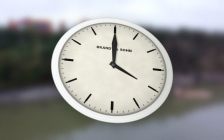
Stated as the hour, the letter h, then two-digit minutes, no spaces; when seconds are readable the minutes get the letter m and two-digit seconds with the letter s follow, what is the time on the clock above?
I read 4h00
